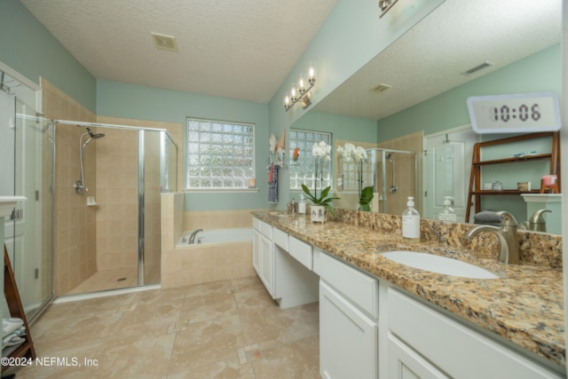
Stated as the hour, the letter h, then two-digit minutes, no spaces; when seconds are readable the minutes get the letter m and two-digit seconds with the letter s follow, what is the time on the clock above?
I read 10h06
